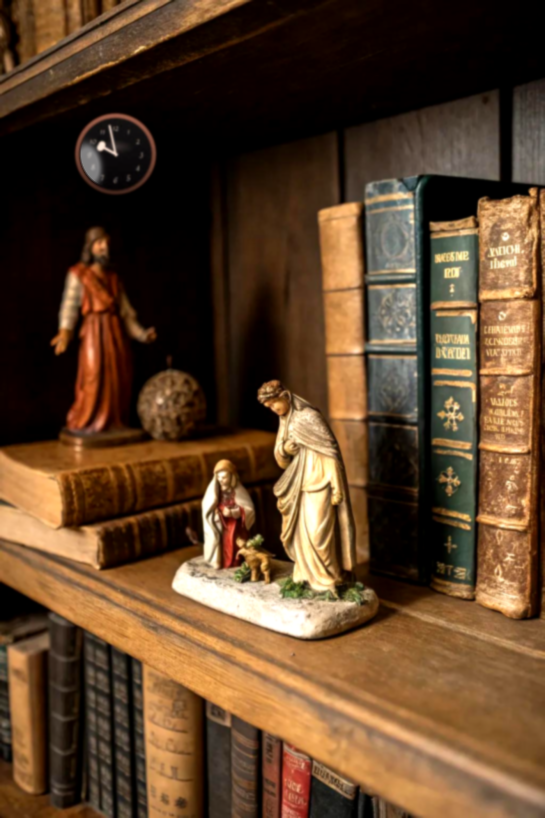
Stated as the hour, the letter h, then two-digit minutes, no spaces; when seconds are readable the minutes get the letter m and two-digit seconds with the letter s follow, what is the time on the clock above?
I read 9h58
